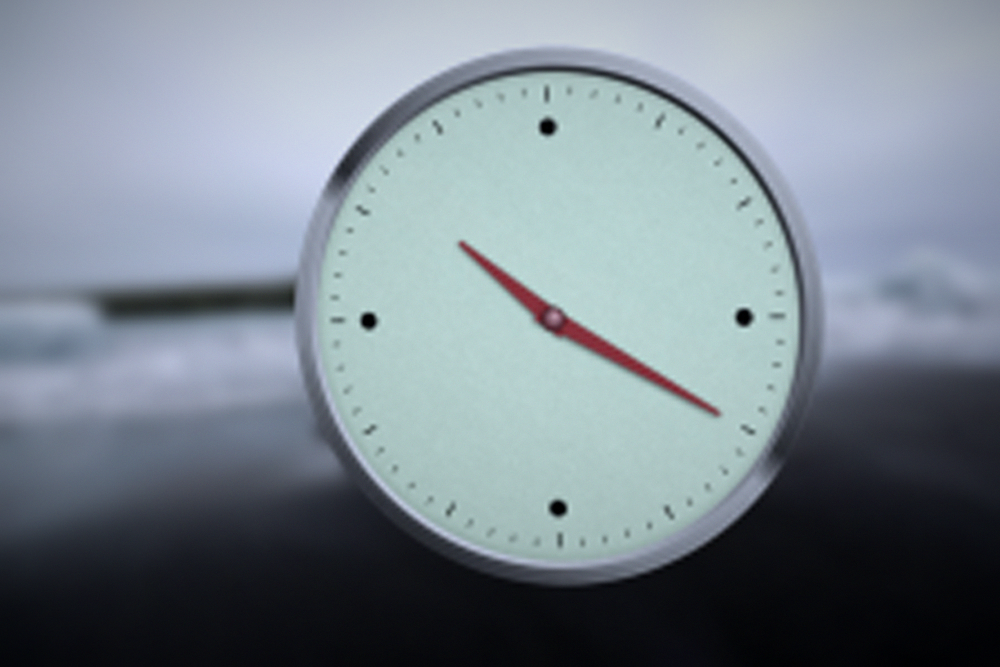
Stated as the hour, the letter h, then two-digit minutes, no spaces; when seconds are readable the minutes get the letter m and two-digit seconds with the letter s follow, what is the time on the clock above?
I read 10h20
